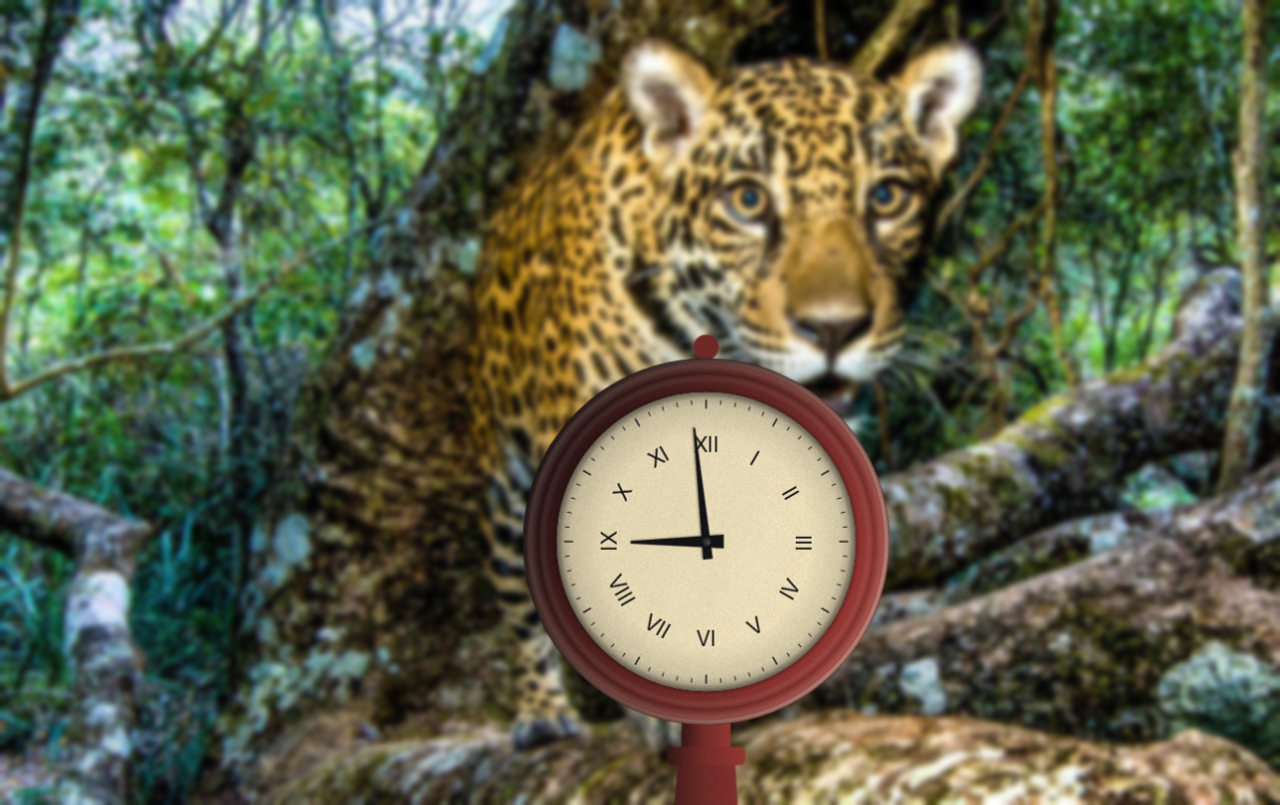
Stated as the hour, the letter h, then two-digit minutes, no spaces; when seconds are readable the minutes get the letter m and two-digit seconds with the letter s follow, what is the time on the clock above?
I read 8h59
